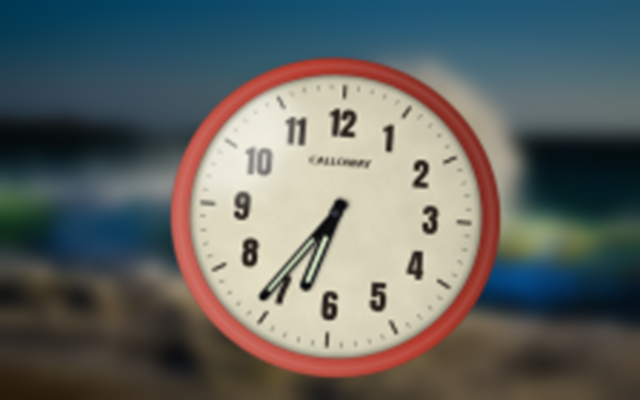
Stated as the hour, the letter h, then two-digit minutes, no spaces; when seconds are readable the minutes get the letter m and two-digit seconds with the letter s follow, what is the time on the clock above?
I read 6h36
